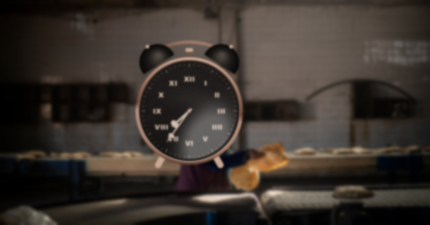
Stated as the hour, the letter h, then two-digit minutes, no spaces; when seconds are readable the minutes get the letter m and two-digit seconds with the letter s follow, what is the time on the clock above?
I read 7h36
